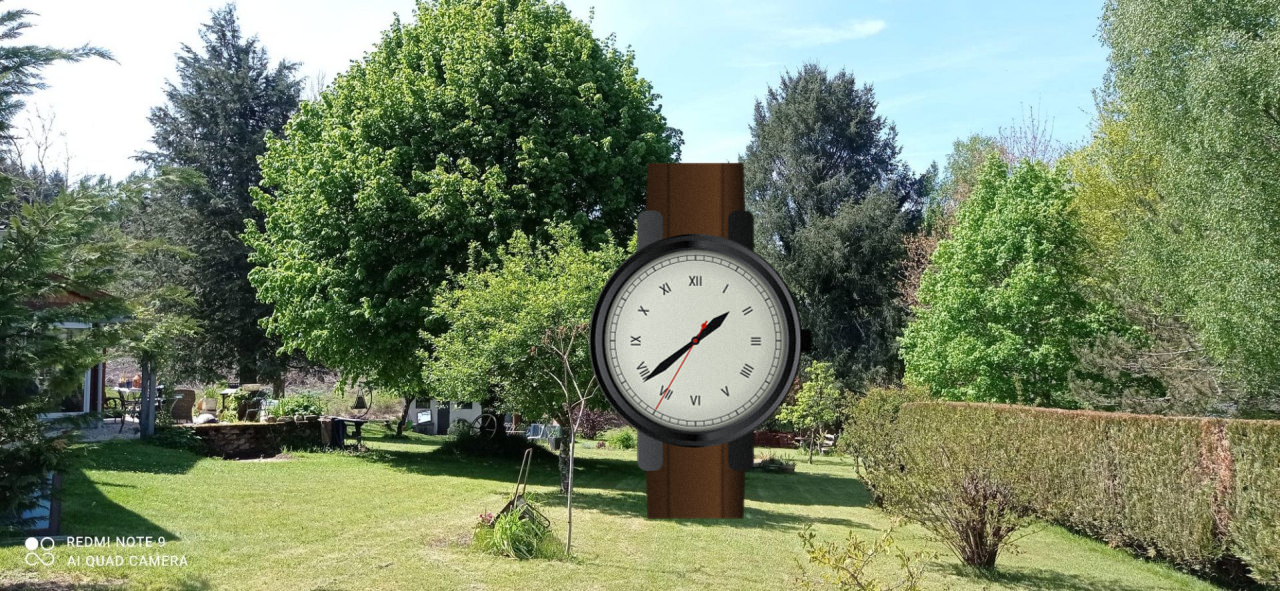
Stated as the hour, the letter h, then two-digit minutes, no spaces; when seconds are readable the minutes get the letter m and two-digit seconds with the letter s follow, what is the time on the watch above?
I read 1h38m35s
